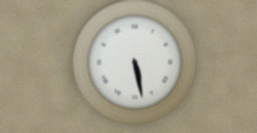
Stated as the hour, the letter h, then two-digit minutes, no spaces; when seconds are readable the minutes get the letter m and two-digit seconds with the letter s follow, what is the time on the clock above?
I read 5h28
